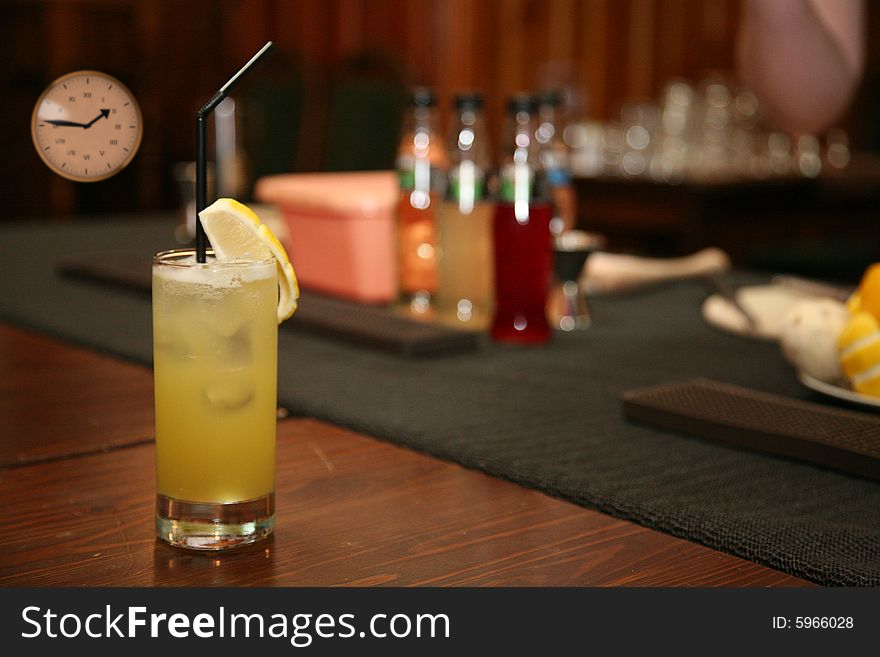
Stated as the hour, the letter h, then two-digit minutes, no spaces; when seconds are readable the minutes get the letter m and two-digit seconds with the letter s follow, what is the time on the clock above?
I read 1h46
